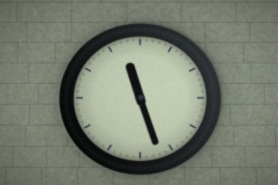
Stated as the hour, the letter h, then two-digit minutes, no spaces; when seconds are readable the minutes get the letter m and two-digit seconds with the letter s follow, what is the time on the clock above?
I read 11h27
